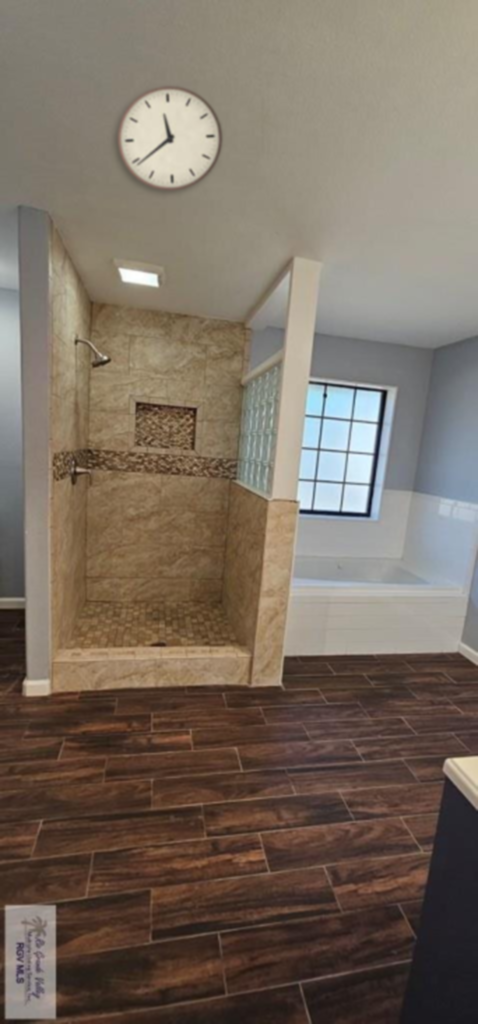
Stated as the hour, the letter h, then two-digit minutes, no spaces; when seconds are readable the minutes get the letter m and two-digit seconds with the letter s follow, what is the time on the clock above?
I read 11h39
